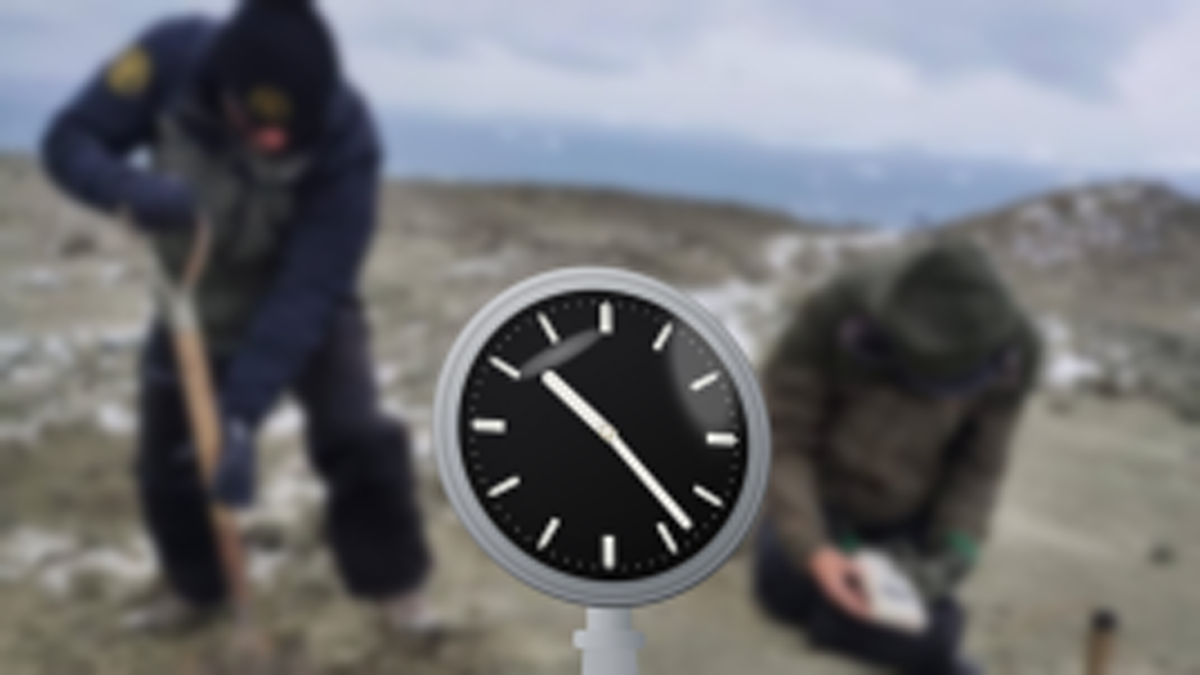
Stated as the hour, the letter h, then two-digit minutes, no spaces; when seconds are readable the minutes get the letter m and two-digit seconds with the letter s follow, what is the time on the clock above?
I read 10h23
